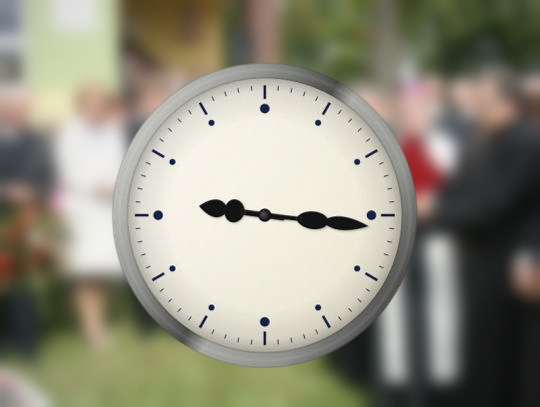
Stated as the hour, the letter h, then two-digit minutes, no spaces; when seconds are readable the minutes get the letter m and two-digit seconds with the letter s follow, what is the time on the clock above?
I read 9h16
